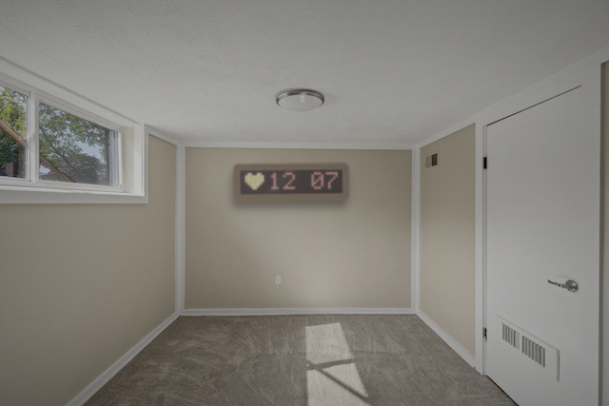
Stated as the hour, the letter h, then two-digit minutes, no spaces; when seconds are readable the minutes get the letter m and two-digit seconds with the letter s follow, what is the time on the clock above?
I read 12h07
